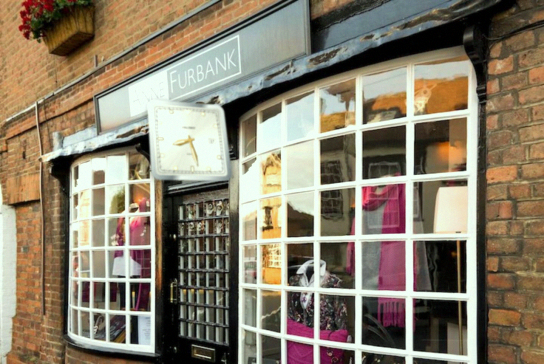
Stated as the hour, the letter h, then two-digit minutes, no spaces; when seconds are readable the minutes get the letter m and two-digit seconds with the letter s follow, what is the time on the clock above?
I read 8h28
